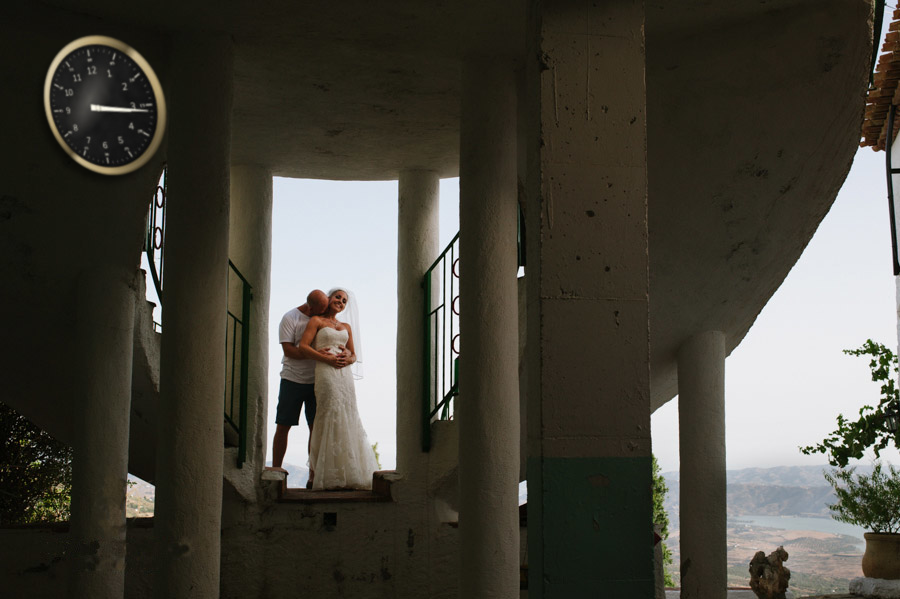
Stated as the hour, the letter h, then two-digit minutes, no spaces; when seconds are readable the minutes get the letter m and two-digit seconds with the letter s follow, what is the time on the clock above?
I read 3h16
